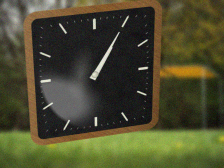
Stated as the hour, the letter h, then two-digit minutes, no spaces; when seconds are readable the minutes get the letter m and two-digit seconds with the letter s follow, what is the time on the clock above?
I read 1h05
